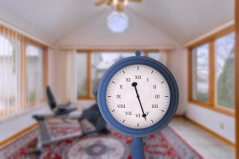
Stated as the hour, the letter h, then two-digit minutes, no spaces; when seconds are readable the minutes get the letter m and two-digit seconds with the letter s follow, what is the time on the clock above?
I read 11h27
